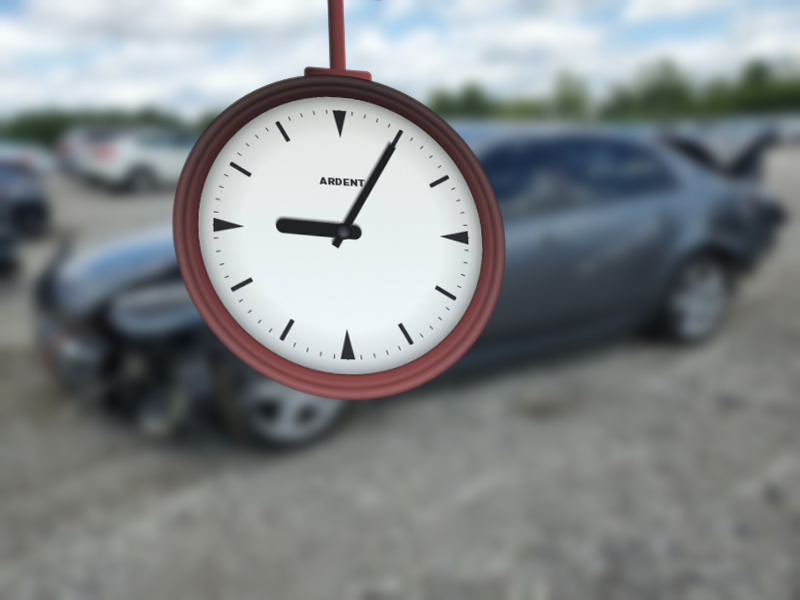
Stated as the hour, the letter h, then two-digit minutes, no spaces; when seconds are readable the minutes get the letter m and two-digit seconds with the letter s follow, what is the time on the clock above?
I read 9h05
